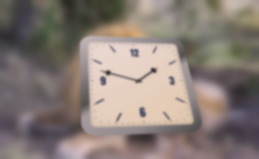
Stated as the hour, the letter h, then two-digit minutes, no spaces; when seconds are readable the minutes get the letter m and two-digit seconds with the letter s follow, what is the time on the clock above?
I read 1h48
